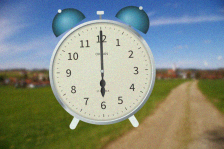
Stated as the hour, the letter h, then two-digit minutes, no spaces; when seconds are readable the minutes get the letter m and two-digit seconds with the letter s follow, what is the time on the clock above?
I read 6h00
